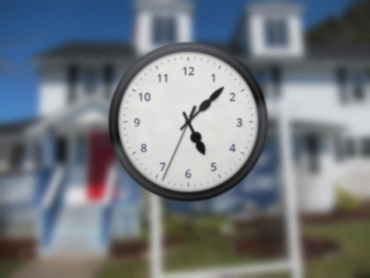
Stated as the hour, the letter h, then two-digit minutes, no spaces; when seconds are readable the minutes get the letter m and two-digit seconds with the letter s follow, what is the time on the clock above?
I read 5h07m34s
